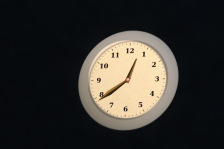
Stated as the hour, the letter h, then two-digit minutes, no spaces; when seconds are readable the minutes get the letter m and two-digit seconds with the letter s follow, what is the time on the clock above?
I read 12h39
